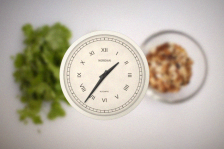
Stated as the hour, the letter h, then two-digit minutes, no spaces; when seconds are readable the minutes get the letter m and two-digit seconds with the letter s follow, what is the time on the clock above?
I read 1h36
